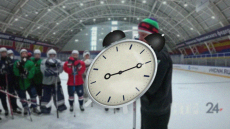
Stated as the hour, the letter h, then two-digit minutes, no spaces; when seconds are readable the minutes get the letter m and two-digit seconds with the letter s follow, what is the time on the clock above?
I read 8h10
